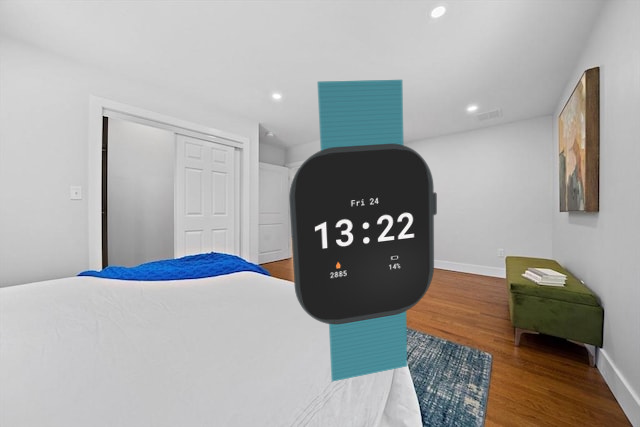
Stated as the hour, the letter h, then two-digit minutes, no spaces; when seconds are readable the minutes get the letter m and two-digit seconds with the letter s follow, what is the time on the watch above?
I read 13h22
